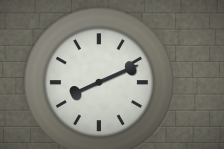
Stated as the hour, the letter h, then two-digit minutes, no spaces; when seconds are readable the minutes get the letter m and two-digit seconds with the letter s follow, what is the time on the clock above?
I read 8h11
